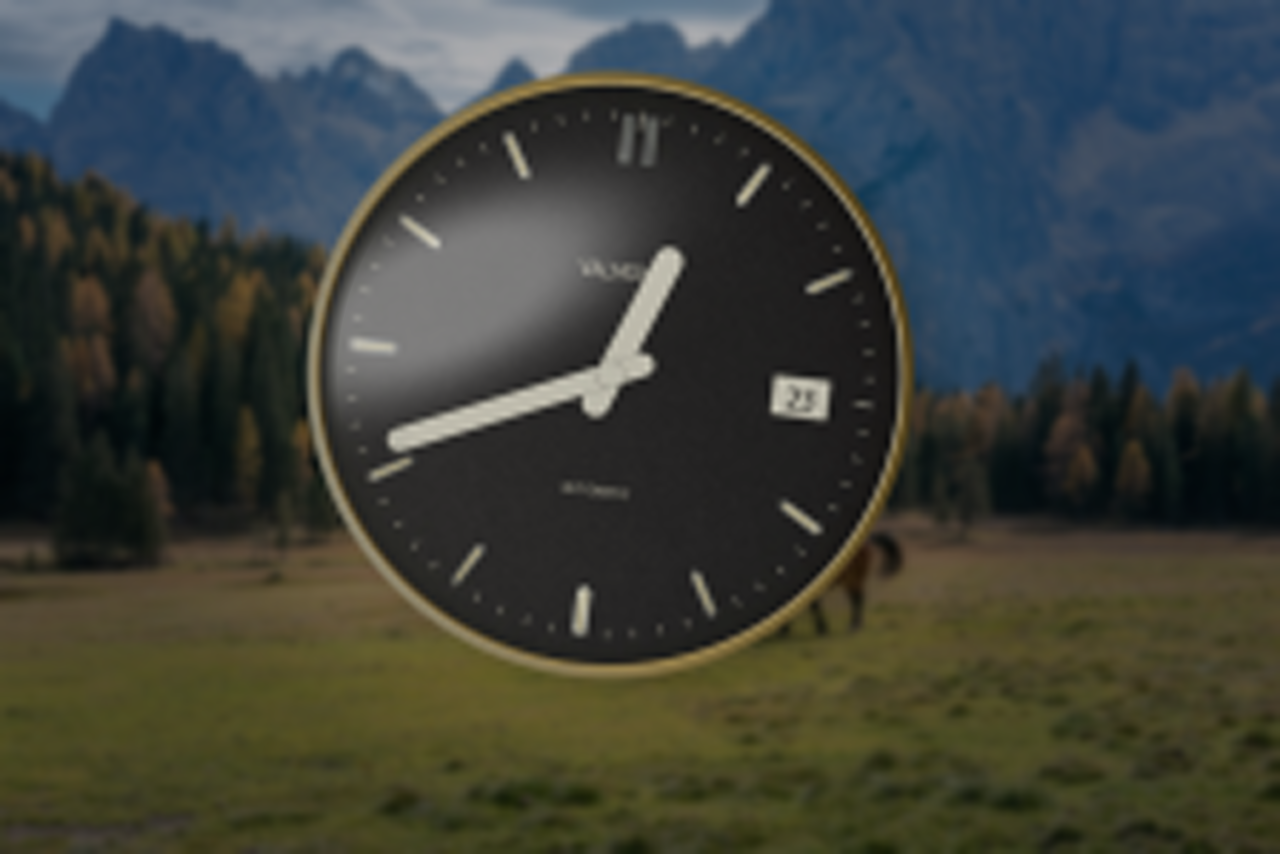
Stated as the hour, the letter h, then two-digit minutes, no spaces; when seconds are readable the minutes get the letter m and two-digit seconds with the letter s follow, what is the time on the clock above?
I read 12h41
